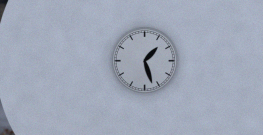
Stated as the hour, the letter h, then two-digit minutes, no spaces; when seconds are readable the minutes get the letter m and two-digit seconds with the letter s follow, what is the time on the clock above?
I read 1h27
